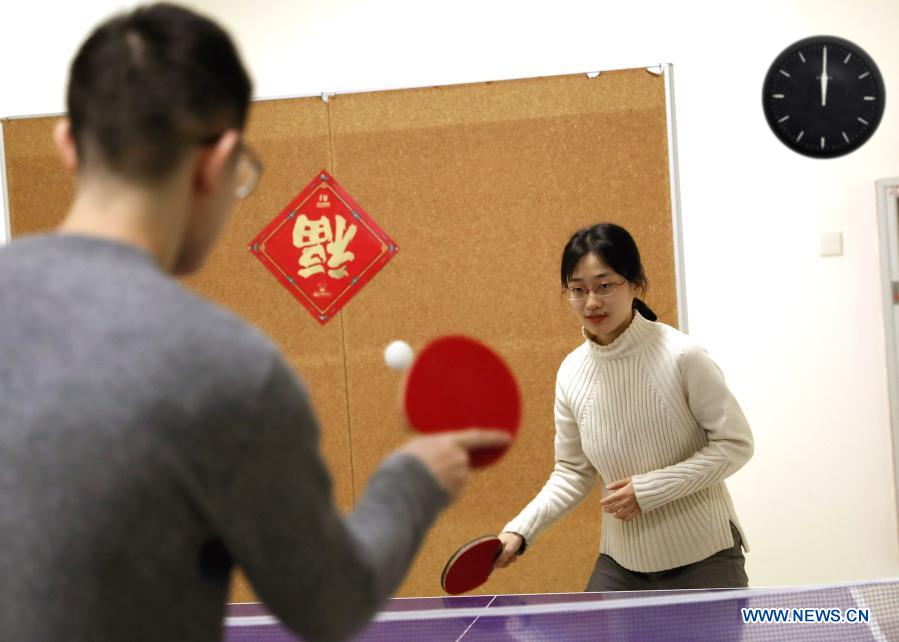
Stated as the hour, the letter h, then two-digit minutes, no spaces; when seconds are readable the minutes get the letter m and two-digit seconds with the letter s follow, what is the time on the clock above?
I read 12h00
